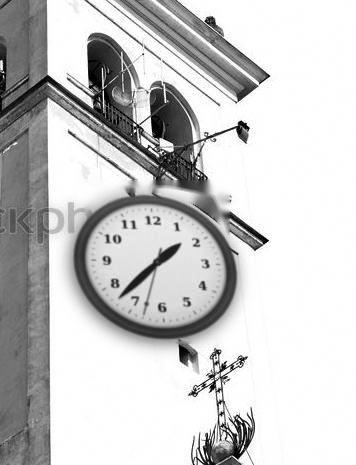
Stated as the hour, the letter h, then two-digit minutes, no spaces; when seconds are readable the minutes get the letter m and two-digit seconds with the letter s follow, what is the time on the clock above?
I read 1h37m33s
